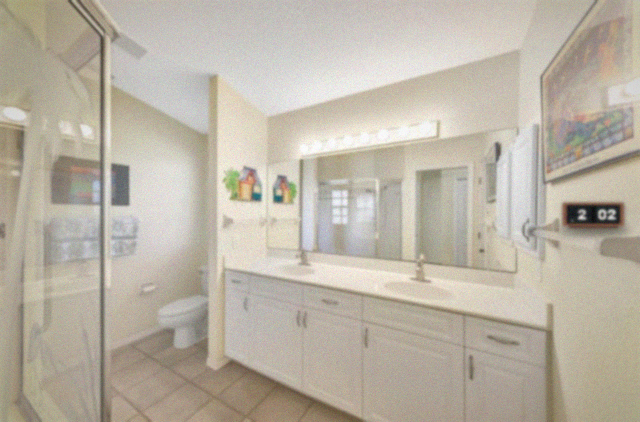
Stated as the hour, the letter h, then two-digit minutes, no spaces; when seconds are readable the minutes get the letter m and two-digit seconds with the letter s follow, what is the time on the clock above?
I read 2h02
